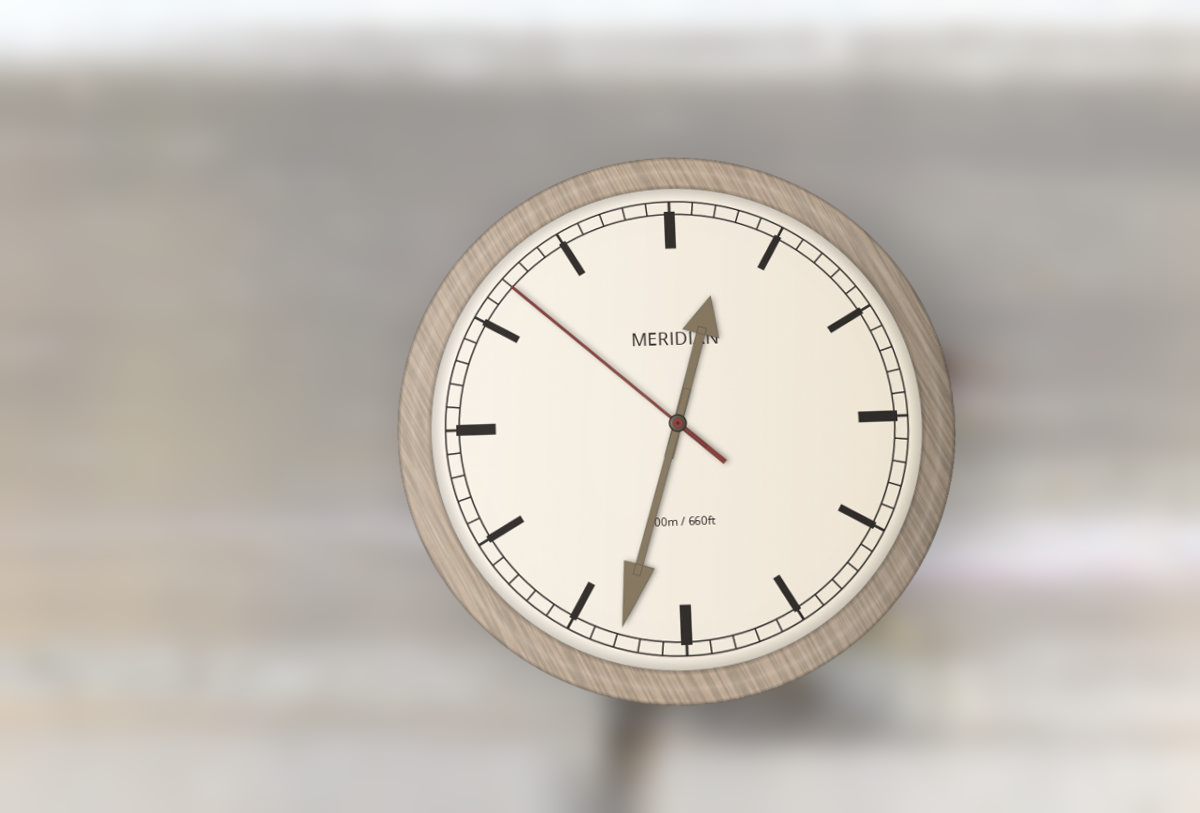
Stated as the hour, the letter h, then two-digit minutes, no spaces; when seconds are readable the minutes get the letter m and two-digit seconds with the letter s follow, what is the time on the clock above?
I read 12h32m52s
